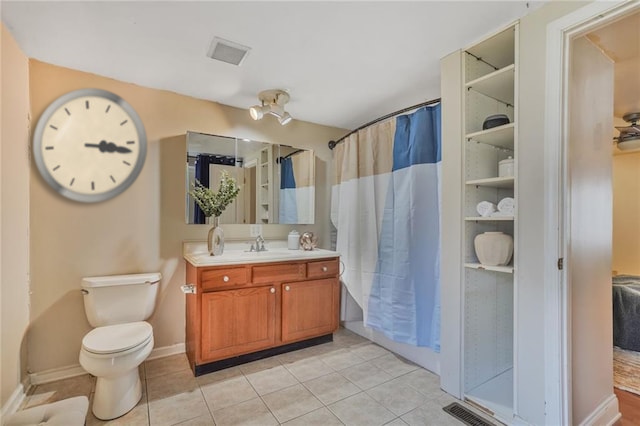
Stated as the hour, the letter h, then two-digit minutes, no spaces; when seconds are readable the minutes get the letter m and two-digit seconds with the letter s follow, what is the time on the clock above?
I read 3h17
